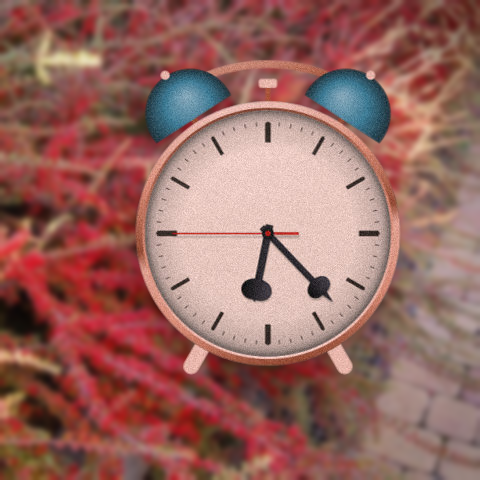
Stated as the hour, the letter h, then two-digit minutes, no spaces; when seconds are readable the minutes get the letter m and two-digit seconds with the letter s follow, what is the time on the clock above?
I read 6h22m45s
